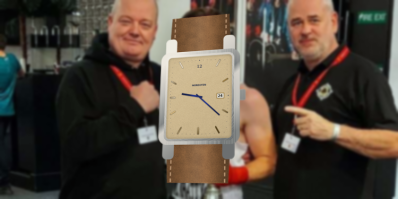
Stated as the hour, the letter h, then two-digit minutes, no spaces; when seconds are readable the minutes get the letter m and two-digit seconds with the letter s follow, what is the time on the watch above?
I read 9h22
